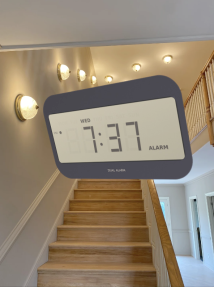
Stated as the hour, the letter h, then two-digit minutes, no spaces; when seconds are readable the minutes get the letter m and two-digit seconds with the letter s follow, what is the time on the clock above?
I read 7h37
